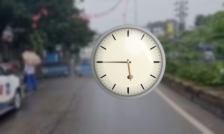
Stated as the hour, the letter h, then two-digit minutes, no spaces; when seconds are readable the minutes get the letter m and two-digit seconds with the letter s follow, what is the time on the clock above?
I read 5h45
